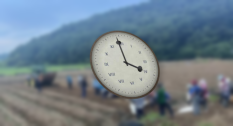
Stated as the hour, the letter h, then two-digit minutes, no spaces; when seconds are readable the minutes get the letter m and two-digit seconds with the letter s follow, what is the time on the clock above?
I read 3h59
